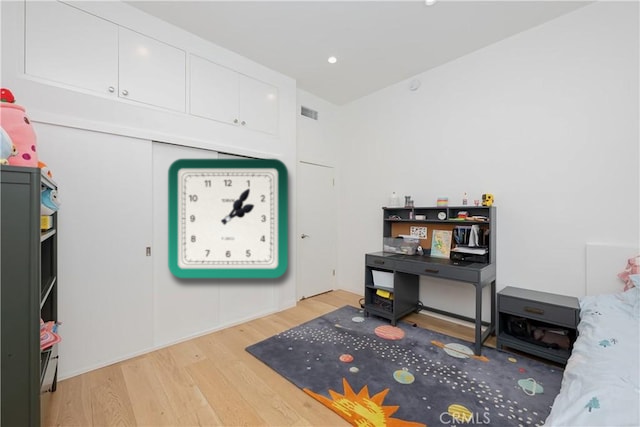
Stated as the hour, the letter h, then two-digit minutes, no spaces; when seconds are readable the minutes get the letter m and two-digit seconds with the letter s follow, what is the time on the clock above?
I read 2h06
